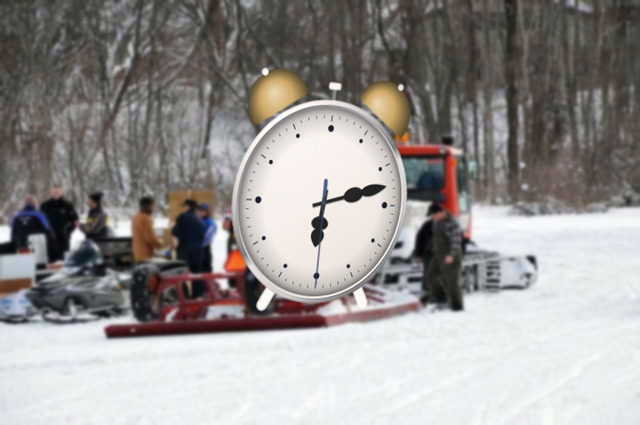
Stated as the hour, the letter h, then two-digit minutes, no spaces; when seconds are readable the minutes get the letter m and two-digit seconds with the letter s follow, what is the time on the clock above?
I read 6h12m30s
